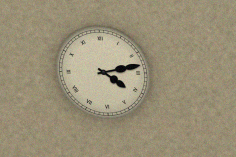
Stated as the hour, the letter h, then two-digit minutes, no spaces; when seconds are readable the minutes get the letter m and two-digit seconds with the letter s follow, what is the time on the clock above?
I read 4h13
